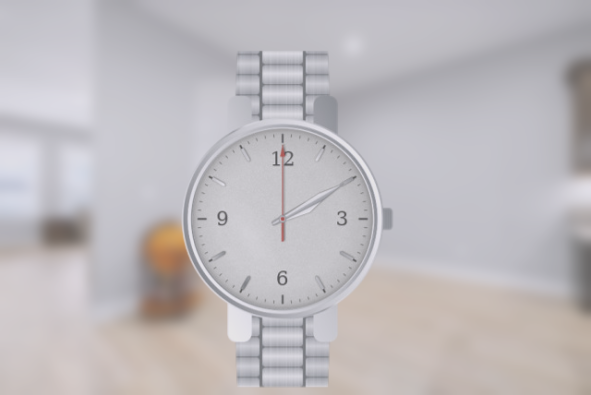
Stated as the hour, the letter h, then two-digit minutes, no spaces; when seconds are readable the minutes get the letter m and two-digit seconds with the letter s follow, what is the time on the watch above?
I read 2h10m00s
